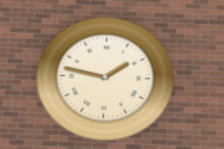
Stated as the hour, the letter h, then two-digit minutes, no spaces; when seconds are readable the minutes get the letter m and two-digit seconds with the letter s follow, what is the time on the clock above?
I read 1h47
